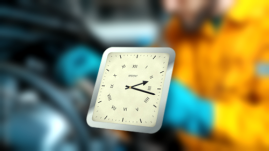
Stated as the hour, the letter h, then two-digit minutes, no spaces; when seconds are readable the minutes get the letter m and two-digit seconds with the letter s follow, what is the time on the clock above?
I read 2h17
